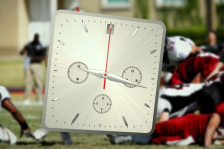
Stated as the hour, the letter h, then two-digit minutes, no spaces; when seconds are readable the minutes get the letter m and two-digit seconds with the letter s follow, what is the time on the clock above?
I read 9h17
